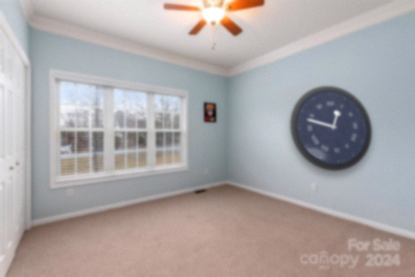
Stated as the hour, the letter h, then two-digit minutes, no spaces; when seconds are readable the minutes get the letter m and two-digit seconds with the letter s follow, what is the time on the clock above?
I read 12h48
